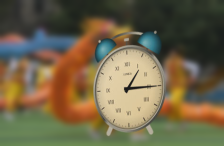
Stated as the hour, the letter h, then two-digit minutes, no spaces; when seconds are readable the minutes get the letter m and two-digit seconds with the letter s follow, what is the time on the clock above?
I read 1h15
